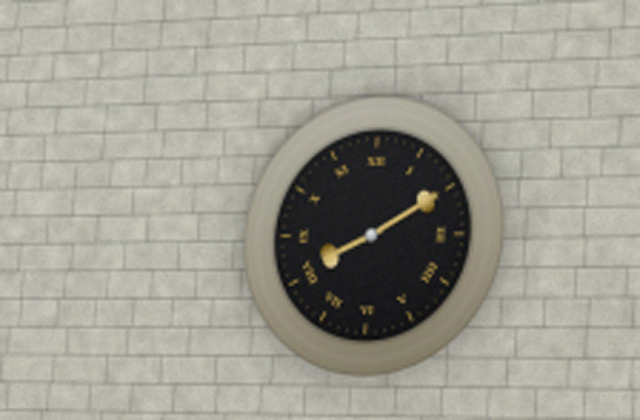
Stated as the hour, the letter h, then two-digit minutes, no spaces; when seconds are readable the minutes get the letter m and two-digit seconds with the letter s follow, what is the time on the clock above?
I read 8h10
